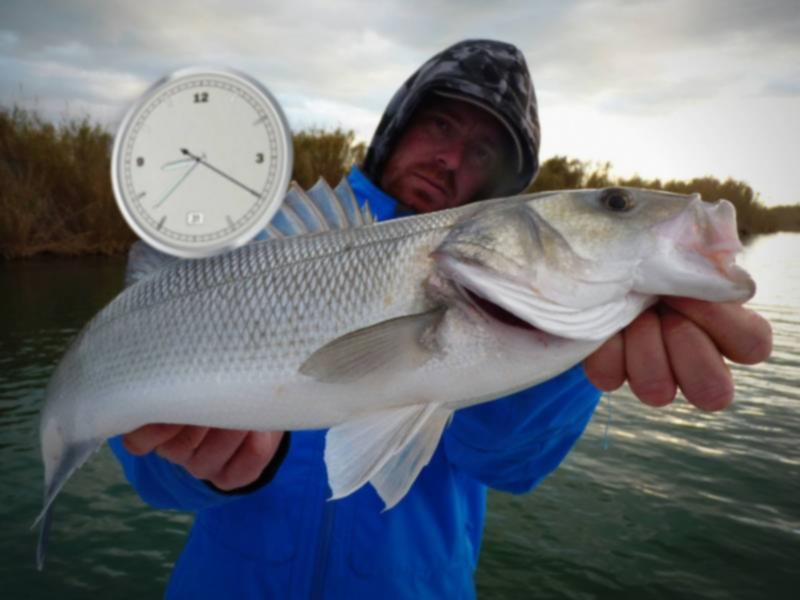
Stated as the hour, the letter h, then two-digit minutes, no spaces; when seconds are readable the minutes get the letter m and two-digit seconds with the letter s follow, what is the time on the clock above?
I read 8h37m20s
